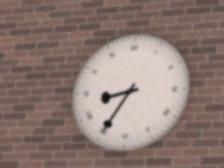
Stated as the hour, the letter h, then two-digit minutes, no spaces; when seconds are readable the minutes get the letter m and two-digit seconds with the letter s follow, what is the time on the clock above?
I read 8h35
